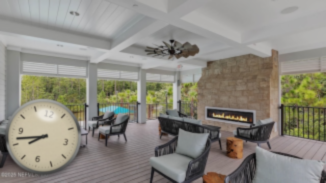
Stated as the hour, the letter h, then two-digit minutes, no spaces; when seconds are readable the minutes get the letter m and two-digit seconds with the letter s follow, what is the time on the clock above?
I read 7h42
